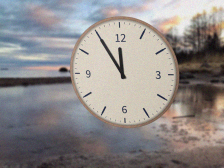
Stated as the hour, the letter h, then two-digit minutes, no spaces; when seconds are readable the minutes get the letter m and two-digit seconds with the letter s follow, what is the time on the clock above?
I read 11h55
